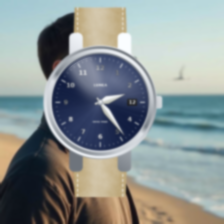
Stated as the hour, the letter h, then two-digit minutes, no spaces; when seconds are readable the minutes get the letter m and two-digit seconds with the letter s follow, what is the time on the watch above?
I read 2h24
